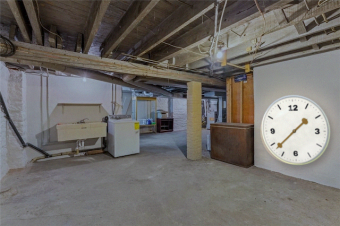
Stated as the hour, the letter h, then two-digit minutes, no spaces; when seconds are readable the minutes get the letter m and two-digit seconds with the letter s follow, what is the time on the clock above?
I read 1h38
